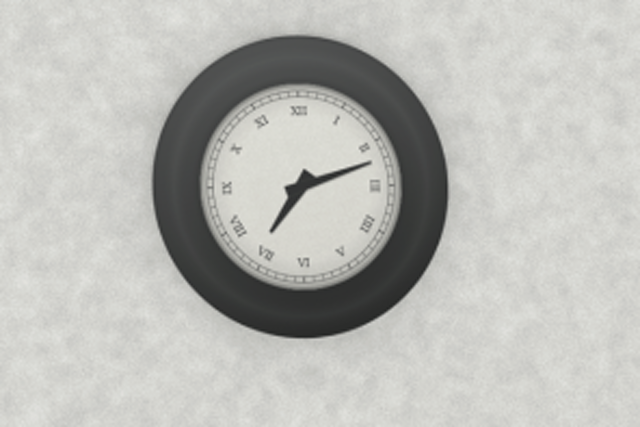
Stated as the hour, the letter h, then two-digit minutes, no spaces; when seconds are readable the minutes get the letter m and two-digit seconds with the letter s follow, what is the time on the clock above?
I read 7h12
